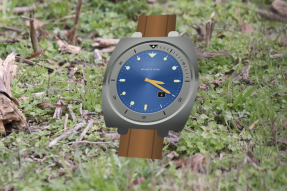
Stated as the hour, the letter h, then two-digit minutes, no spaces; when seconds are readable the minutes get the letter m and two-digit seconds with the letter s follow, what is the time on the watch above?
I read 3h20
